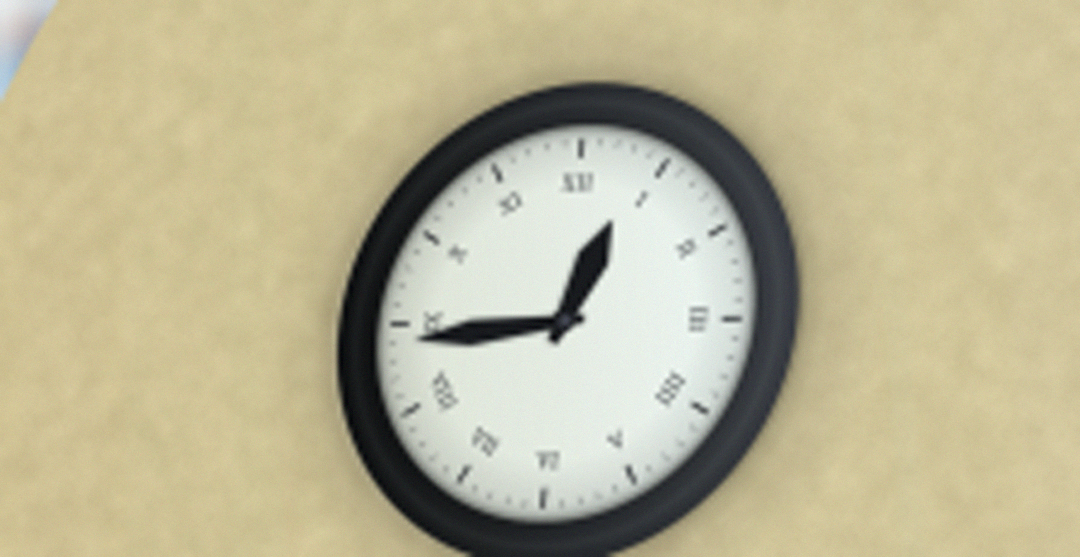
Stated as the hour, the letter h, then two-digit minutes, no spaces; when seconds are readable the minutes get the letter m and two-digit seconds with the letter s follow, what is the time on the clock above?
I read 12h44
